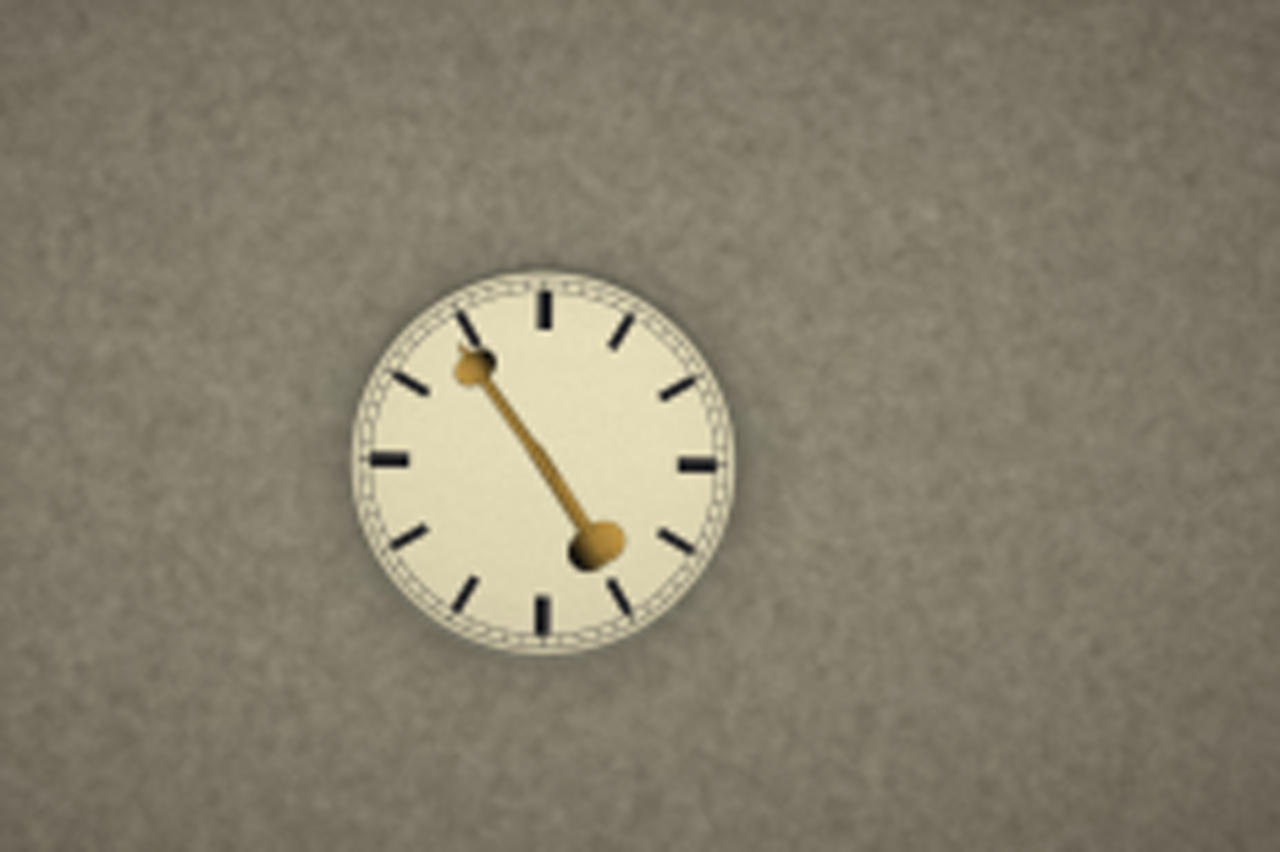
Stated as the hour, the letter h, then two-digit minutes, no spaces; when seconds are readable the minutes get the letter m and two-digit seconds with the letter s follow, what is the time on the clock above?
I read 4h54
